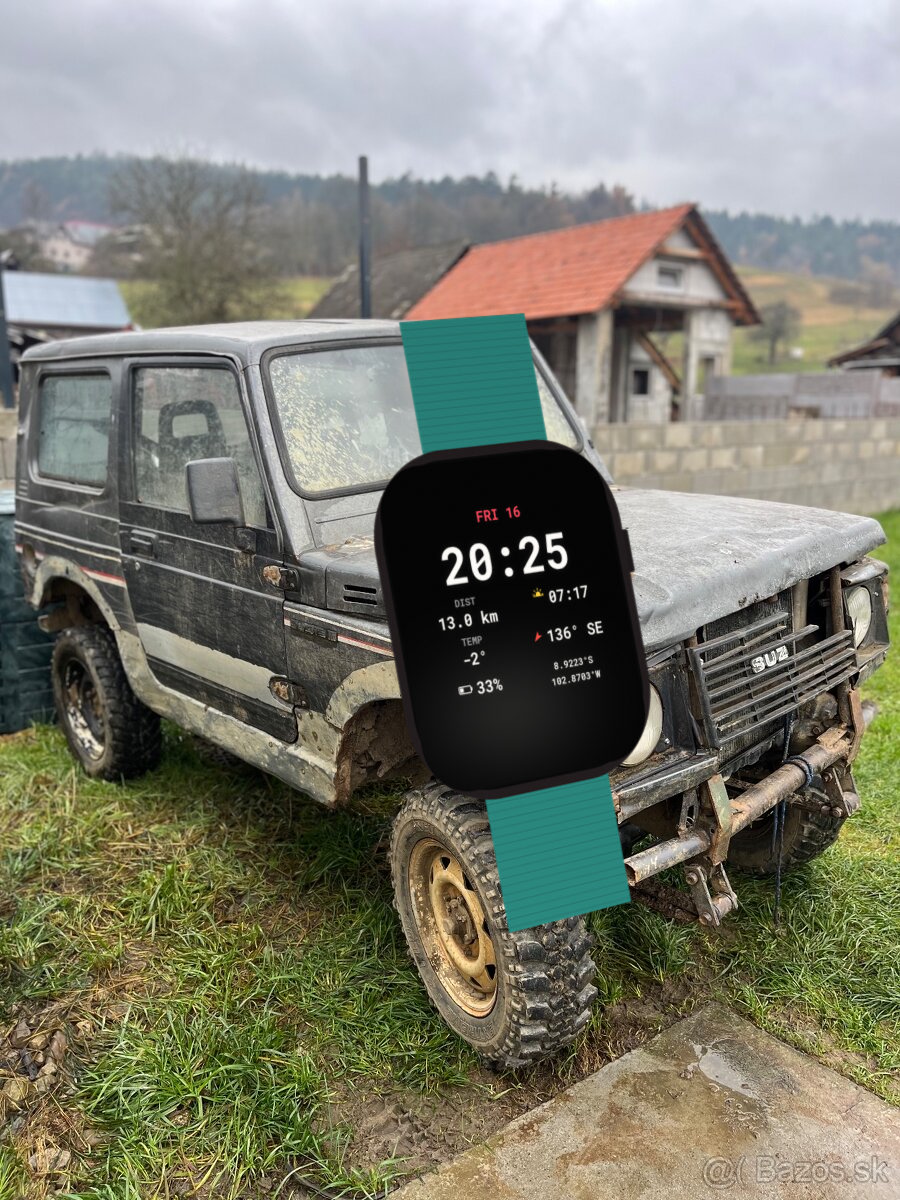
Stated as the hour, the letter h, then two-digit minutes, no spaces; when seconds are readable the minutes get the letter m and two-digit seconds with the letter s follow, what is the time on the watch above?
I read 20h25
